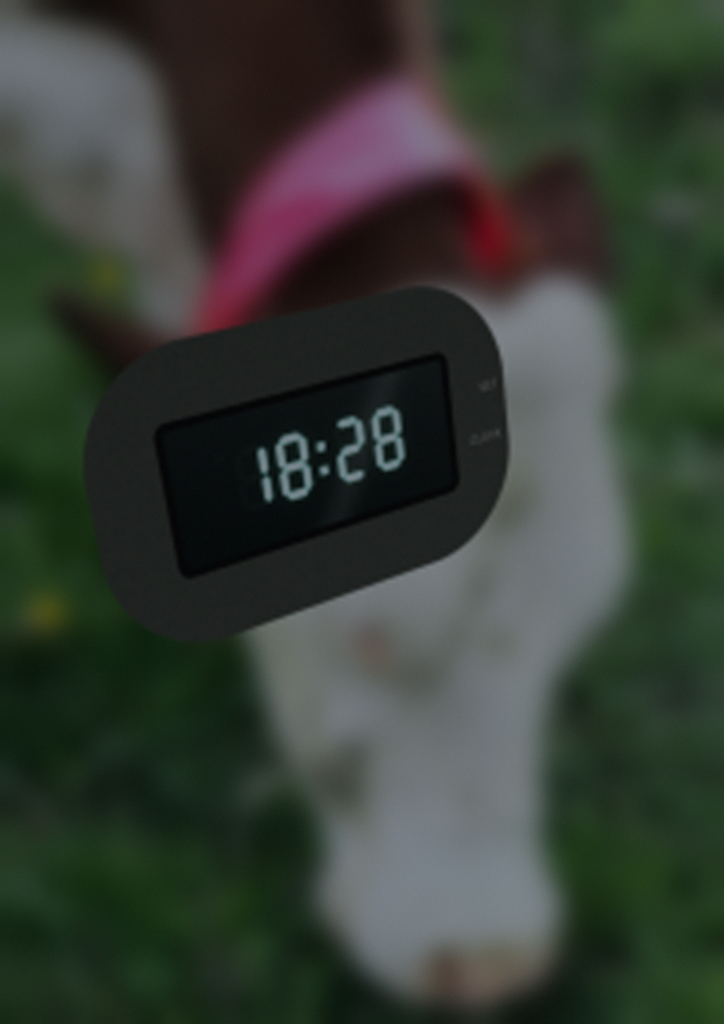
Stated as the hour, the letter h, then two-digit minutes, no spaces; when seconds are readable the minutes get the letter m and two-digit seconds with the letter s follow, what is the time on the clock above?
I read 18h28
